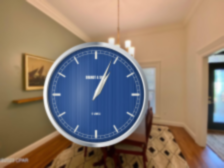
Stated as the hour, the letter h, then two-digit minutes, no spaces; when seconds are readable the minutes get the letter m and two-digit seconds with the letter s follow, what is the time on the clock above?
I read 1h04
